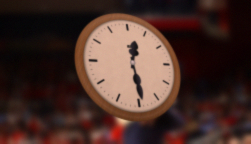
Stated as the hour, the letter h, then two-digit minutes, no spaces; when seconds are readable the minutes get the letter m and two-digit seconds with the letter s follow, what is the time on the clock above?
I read 12h29
